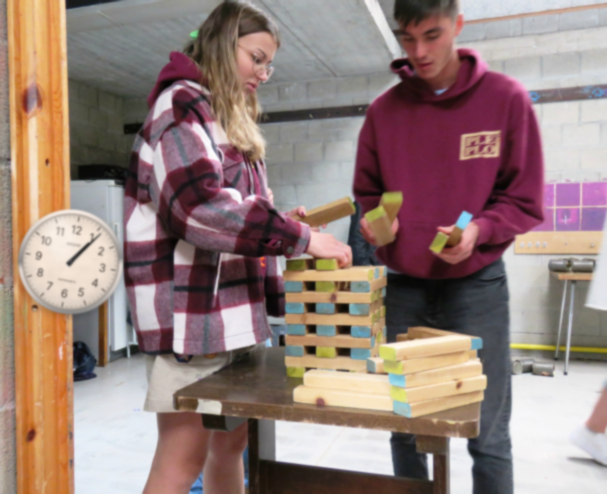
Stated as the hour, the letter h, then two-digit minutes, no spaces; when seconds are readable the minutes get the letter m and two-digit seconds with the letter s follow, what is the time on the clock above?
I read 1h06
